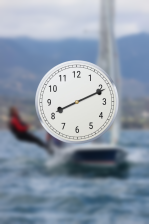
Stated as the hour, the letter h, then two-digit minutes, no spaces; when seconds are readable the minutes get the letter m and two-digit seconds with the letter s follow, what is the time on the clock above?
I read 8h11
